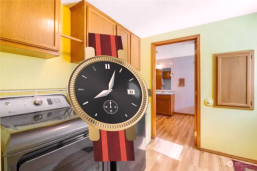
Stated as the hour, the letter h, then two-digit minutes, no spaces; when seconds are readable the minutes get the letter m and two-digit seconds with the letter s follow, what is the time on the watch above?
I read 8h03
